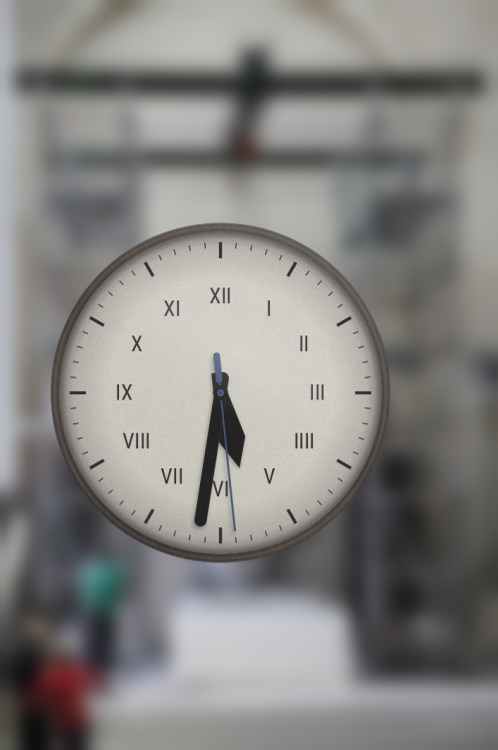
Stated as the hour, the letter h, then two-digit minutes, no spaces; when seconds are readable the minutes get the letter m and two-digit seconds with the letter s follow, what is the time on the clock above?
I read 5h31m29s
